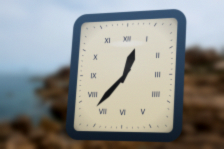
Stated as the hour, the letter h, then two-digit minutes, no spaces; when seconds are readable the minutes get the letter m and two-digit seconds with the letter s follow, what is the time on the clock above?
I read 12h37
